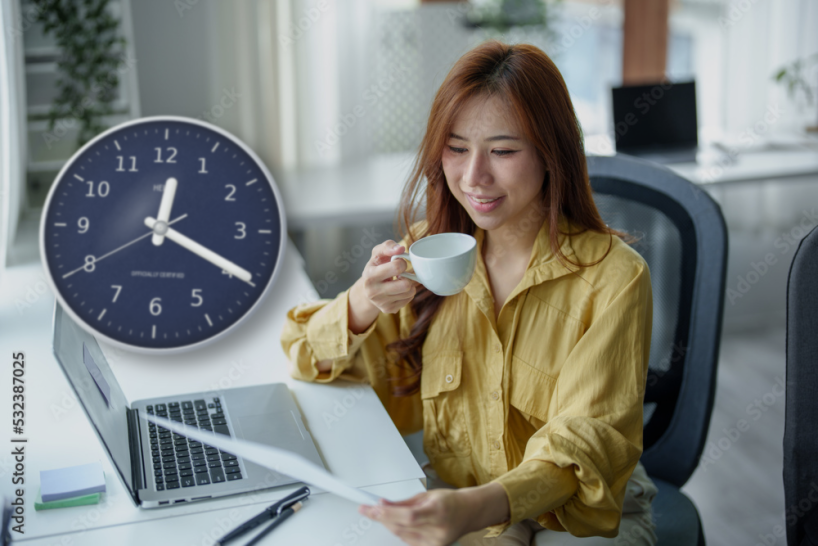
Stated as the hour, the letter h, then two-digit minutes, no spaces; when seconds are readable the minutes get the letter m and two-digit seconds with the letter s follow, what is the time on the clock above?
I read 12h19m40s
